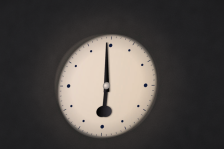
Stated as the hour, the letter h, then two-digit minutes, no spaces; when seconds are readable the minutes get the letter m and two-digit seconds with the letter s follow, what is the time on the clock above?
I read 5h59
